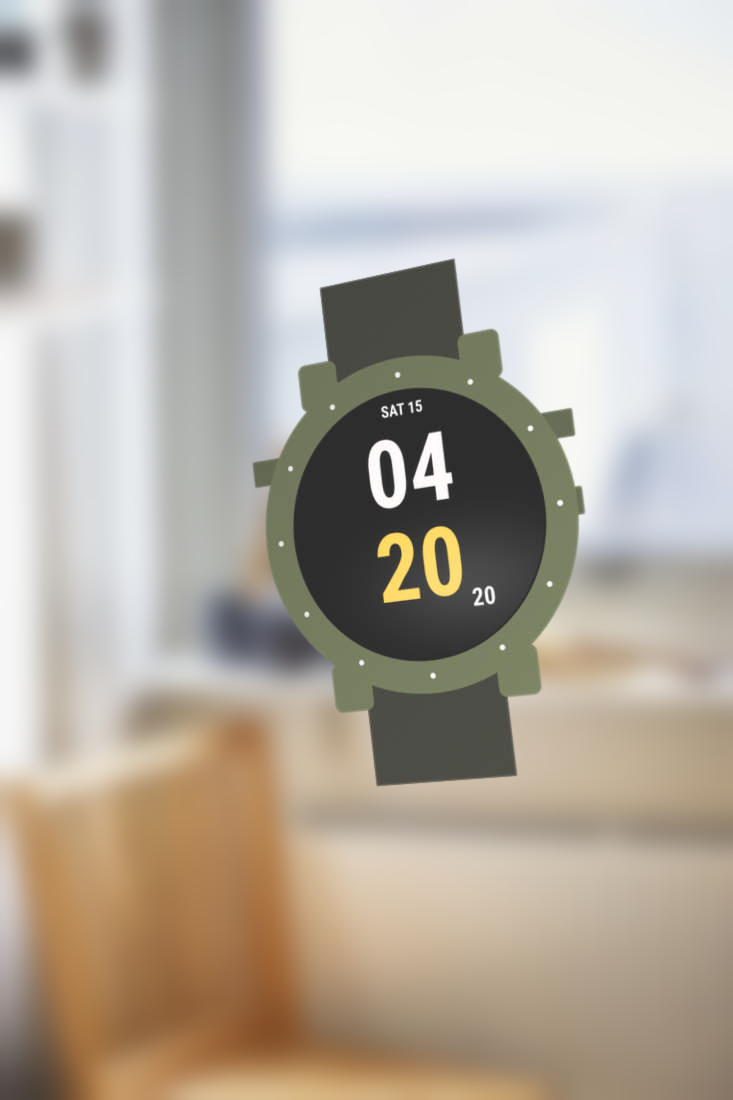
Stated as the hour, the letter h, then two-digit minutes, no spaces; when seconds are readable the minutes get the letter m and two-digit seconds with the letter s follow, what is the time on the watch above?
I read 4h20m20s
